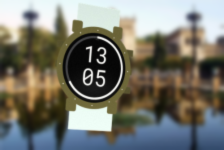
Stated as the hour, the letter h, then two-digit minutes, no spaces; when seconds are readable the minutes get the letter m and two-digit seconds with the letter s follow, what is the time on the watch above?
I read 13h05
